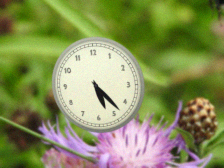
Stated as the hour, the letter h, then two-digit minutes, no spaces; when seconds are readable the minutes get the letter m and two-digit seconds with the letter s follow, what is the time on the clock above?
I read 5h23
